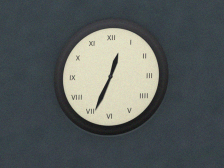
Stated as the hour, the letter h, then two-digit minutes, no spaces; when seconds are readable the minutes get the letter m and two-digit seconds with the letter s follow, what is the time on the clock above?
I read 12h34
